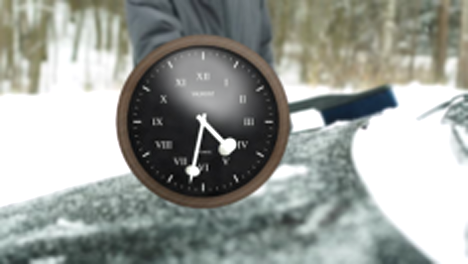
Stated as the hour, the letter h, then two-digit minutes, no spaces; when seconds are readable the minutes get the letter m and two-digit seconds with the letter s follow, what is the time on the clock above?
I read 4h32
